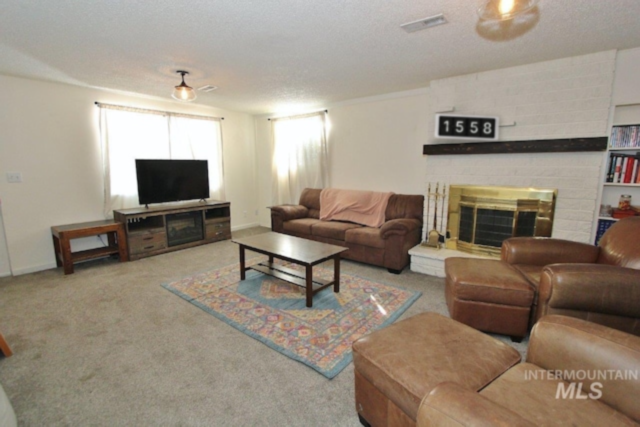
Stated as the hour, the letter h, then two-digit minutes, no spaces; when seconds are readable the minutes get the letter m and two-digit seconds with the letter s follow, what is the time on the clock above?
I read 15h58
